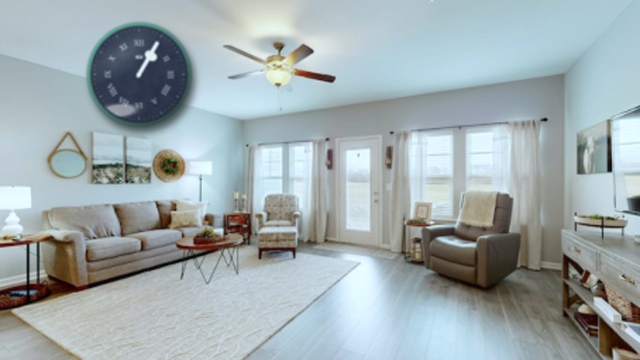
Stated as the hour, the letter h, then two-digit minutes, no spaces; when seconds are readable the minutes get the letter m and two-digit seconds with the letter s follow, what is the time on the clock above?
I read 1h05
